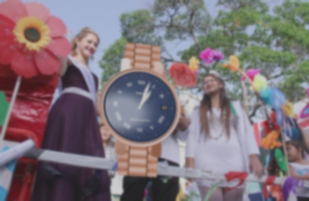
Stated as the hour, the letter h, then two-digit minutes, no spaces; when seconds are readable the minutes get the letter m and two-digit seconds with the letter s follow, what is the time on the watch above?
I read 1h03
